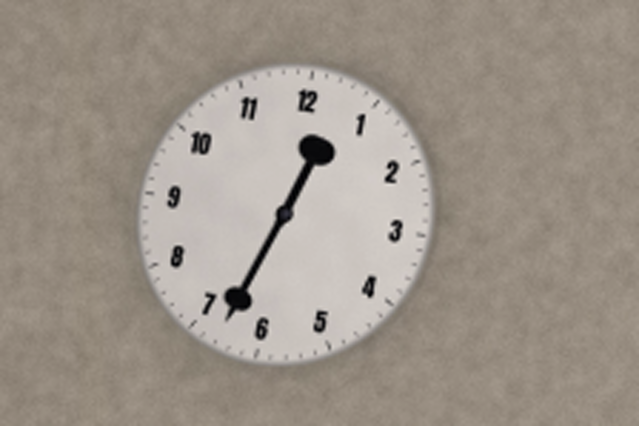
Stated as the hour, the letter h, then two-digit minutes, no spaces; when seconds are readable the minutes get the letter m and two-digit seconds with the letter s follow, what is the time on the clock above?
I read 12h33
